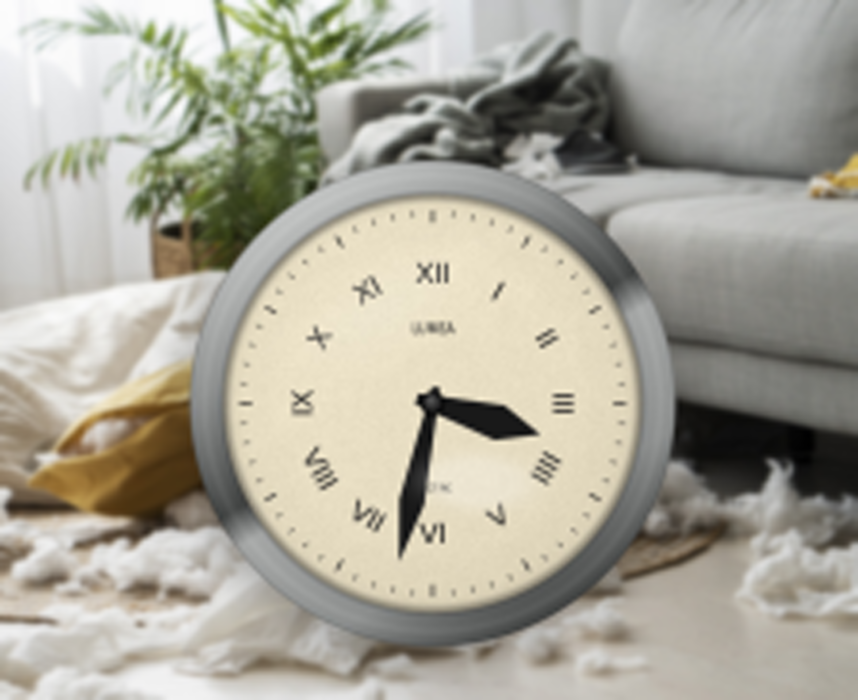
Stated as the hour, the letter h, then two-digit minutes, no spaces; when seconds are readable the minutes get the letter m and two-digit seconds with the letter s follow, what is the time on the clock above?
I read 3h32
